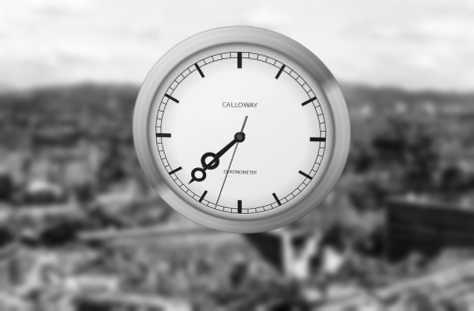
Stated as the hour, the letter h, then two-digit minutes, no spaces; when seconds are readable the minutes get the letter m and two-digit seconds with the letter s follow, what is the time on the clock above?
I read 7h37m33s
